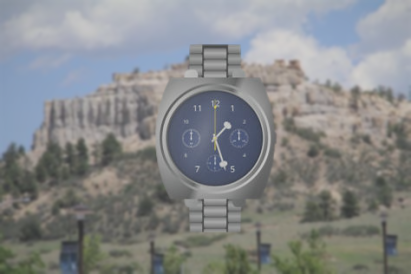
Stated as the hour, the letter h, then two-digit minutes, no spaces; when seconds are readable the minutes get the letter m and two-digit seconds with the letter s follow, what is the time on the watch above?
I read 1h27
